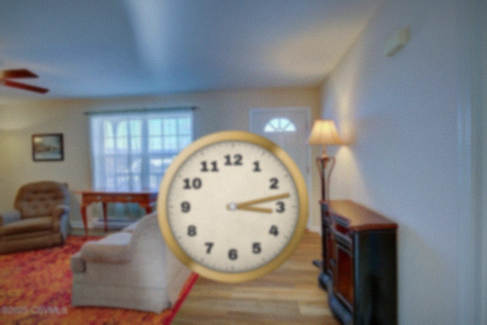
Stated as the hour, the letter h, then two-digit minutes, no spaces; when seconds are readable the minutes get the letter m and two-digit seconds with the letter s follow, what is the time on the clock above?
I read 3h13
